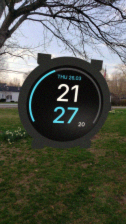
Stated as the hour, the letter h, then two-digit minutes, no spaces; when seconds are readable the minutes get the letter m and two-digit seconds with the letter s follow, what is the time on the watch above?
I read 21h27
